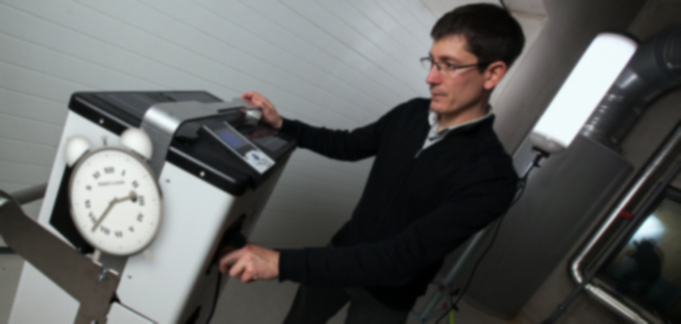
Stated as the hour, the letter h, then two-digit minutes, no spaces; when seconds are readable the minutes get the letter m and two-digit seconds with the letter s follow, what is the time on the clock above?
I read 2h38
